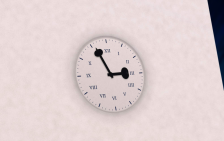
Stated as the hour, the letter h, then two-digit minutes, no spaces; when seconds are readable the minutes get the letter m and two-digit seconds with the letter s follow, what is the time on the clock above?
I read 2h56
